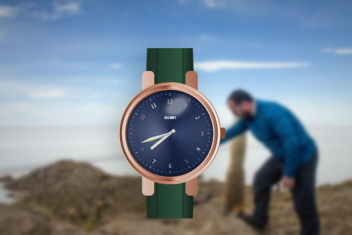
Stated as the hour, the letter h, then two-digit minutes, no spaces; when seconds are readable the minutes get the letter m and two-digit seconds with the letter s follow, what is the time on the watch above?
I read 7h42
